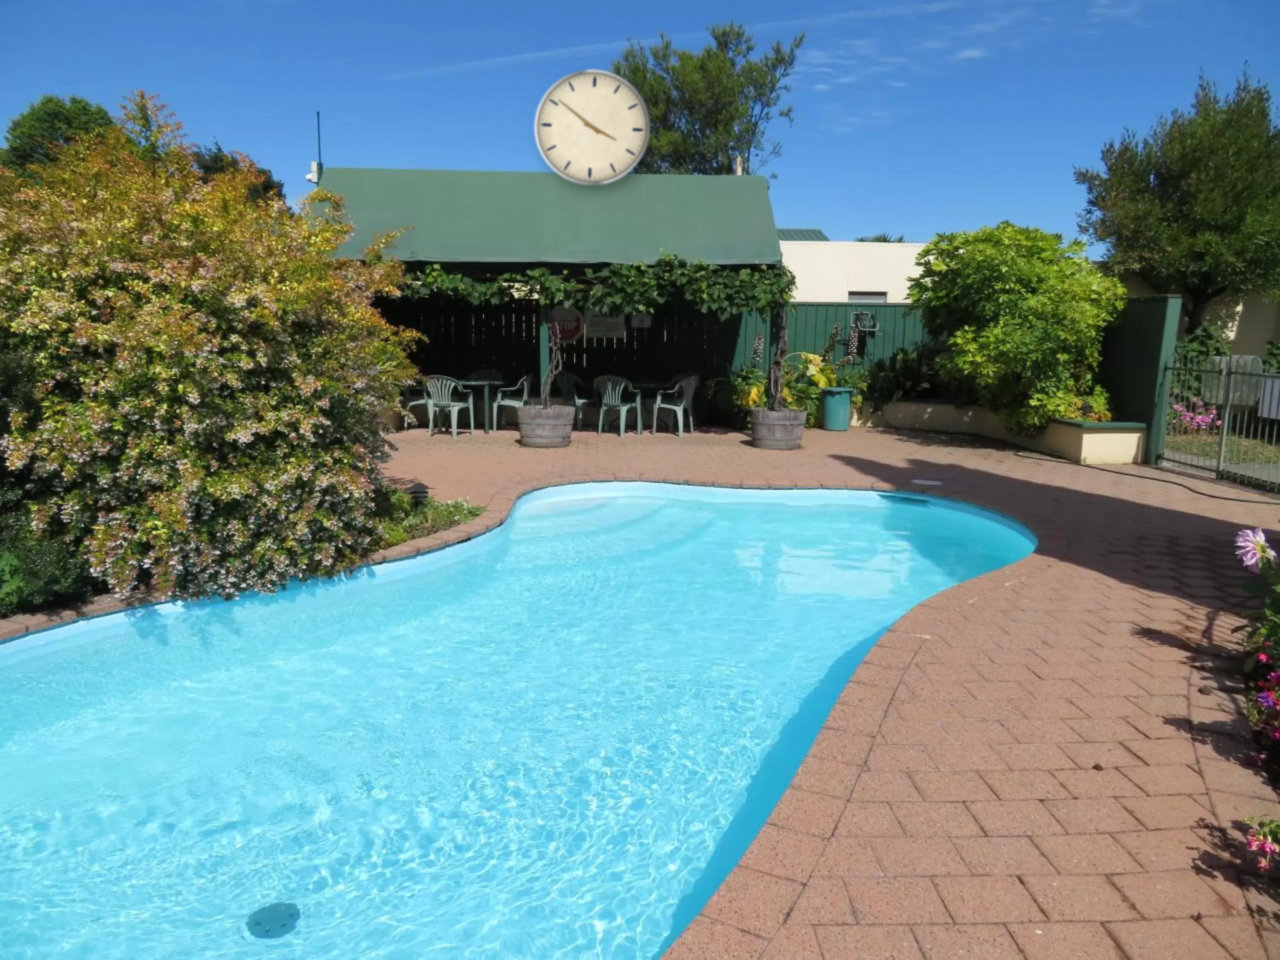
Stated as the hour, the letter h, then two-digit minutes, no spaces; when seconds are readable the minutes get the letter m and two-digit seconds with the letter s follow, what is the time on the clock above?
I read 3h51
